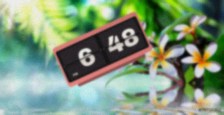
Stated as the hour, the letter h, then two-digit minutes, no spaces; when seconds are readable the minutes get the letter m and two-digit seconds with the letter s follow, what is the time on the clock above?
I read 6h48
